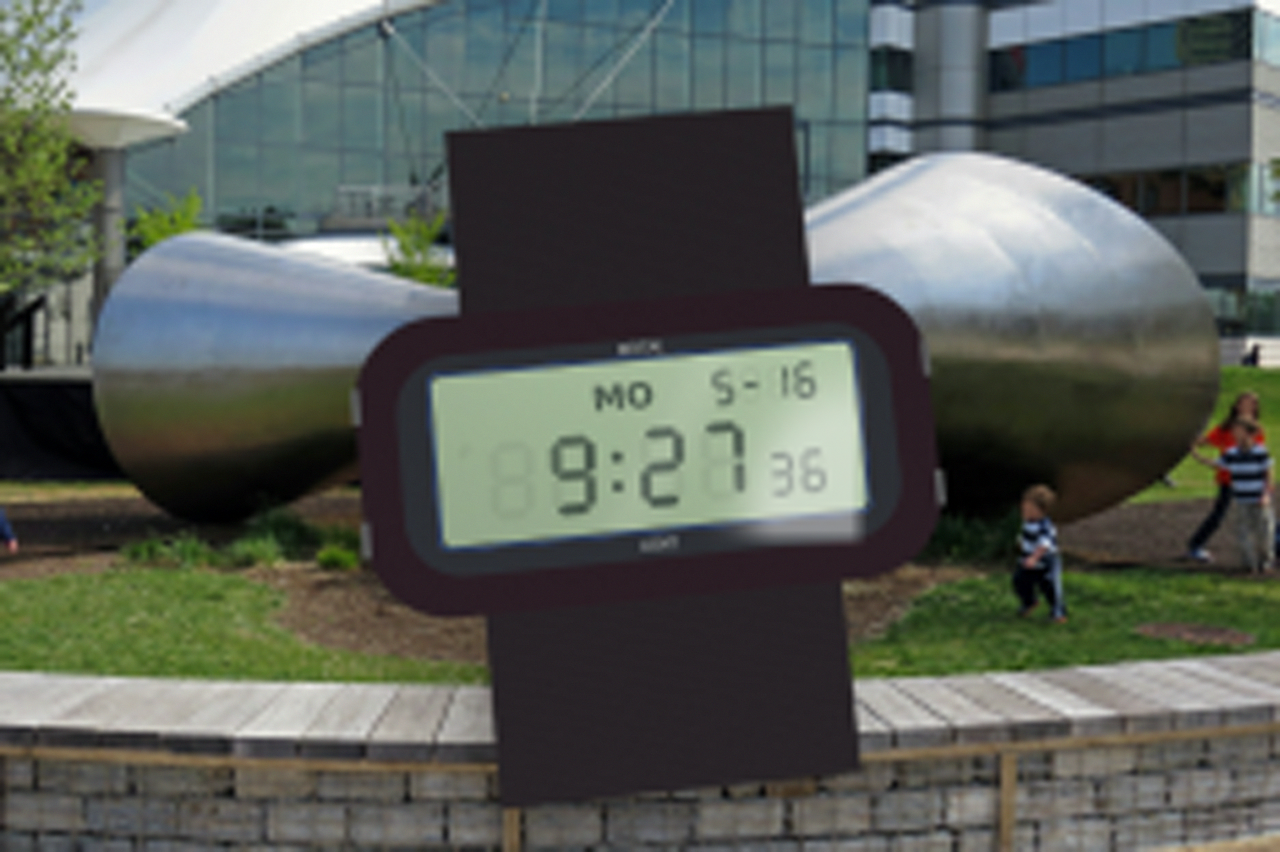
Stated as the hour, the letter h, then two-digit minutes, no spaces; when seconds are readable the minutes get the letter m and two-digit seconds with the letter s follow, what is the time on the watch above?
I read 9h27m36s
